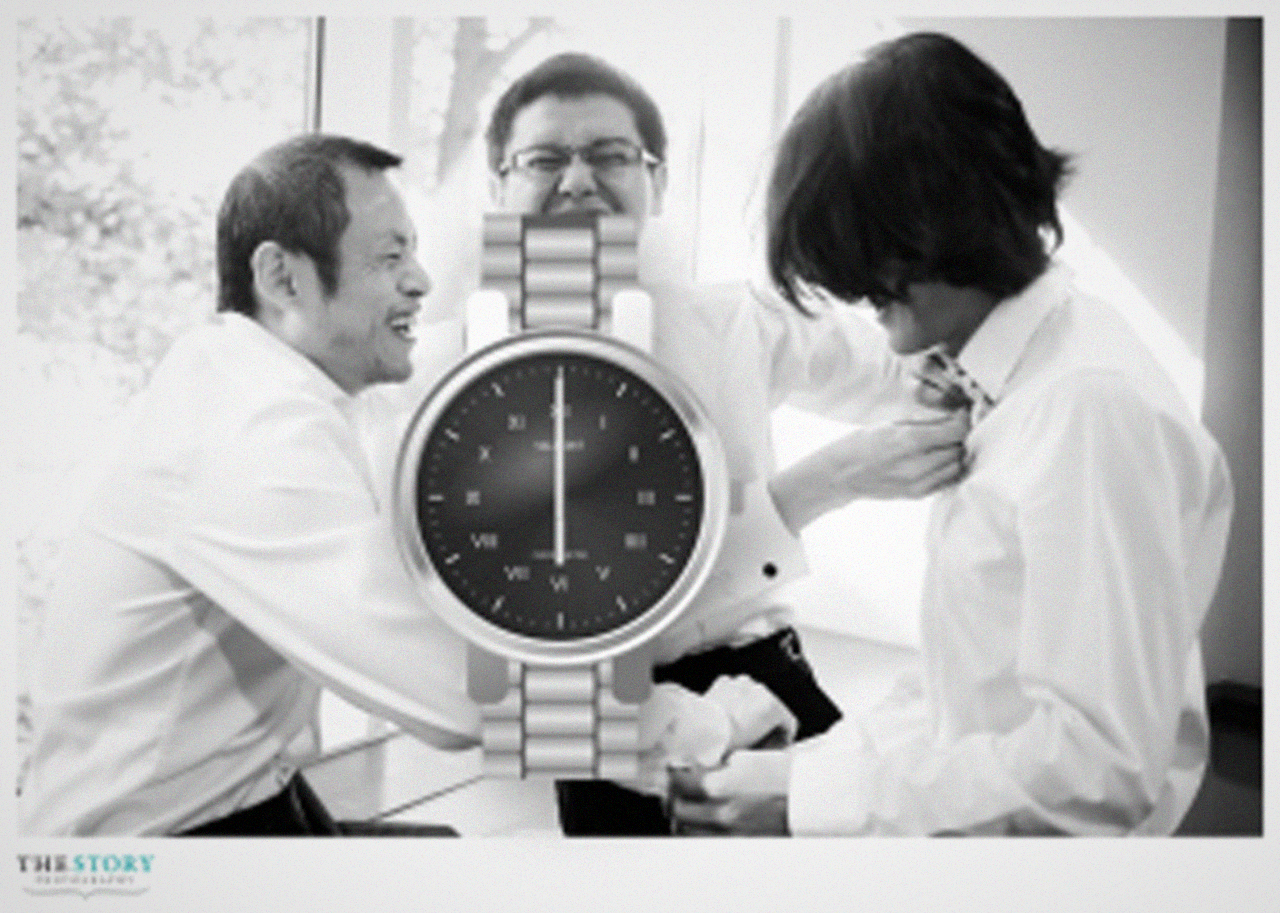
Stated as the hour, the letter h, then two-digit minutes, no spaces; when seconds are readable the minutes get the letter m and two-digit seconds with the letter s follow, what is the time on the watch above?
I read 6h00
